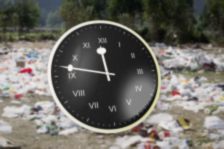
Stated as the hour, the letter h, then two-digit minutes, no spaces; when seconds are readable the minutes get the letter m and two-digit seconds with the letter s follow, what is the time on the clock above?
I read 11h47
